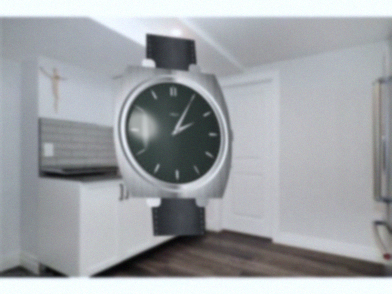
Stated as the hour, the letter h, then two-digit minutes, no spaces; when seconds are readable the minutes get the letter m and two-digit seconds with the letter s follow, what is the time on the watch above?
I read 2h05
